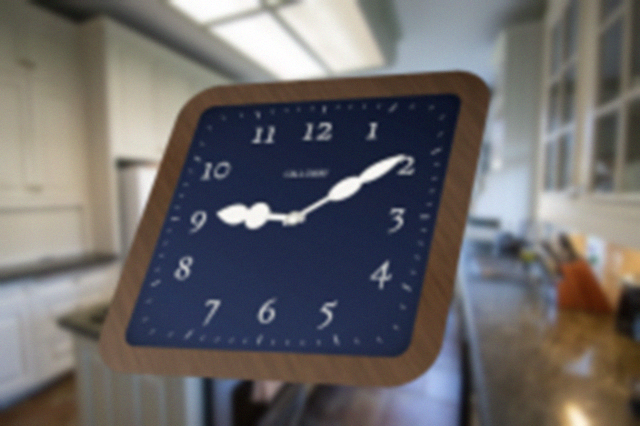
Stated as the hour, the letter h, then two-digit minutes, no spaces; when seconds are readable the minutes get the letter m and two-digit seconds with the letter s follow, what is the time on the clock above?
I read 9h09
